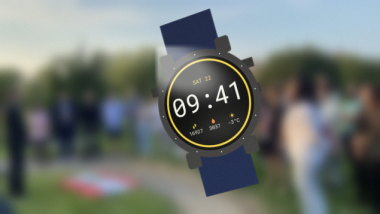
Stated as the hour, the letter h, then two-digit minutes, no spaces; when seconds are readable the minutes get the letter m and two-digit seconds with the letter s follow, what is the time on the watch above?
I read 9h41
